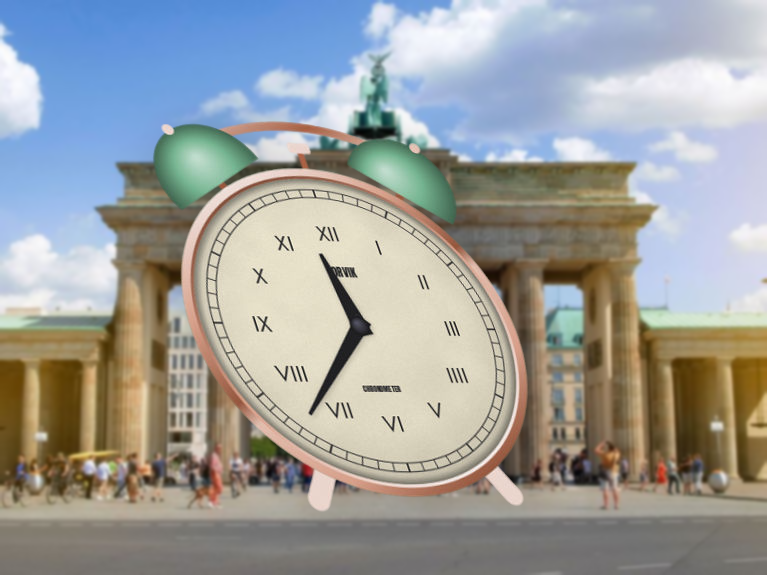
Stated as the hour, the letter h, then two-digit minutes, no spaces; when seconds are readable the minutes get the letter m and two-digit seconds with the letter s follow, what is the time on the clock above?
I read 11h37
